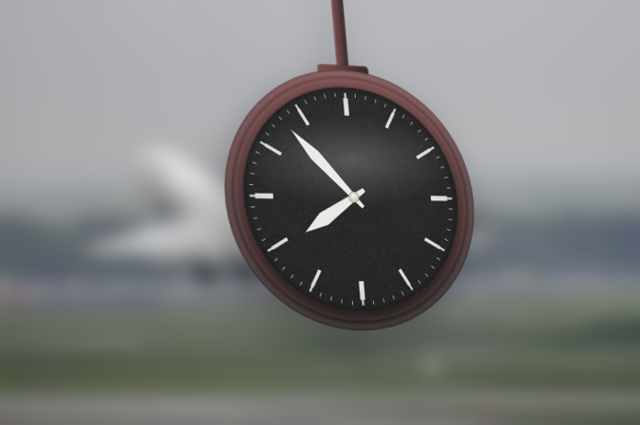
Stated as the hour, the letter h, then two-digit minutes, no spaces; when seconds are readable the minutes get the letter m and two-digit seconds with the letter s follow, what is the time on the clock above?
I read 7h53
